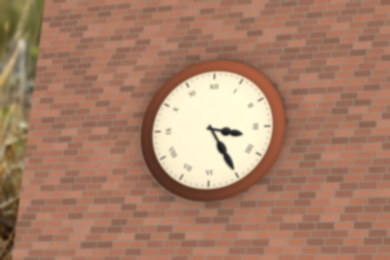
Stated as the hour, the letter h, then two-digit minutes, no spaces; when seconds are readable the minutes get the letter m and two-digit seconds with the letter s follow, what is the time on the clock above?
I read 3h25
